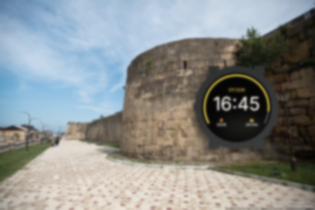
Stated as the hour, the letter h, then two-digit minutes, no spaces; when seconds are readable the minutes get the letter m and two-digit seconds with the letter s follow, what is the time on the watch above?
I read 16h45
